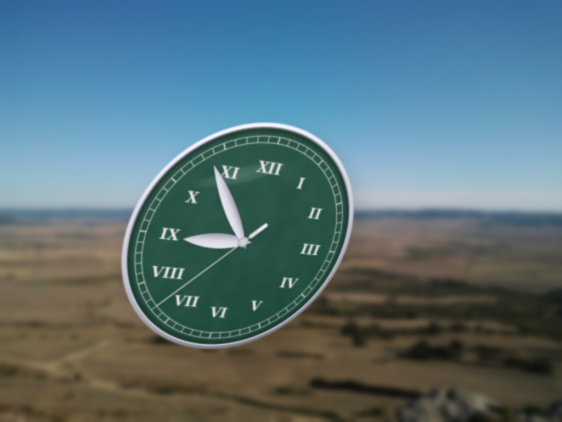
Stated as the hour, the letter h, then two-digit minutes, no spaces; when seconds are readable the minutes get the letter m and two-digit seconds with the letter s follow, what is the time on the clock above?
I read 8h53m37s
